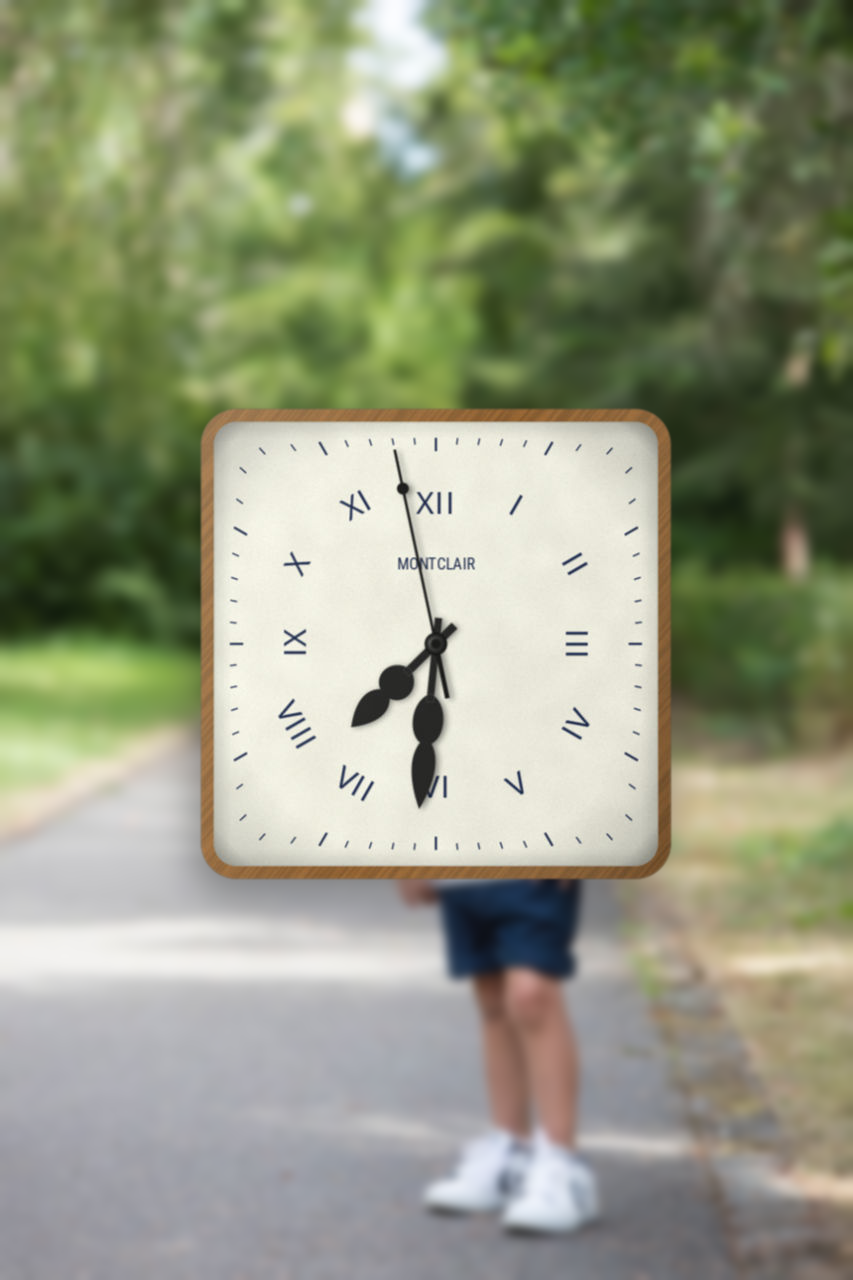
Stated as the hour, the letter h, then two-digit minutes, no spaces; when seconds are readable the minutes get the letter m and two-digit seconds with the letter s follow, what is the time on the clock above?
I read 7h30m58s
